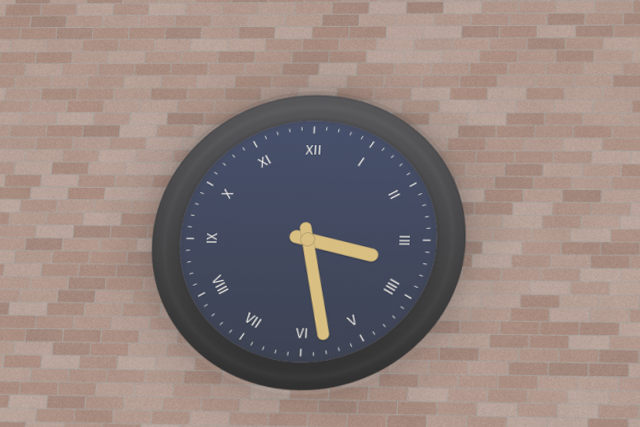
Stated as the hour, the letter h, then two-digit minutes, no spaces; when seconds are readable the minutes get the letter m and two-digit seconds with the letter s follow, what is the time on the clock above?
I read 3h28
